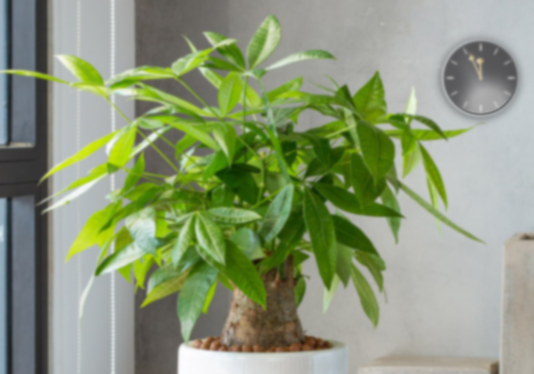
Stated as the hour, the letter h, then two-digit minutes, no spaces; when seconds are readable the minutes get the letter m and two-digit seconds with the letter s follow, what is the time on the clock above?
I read 11h56
